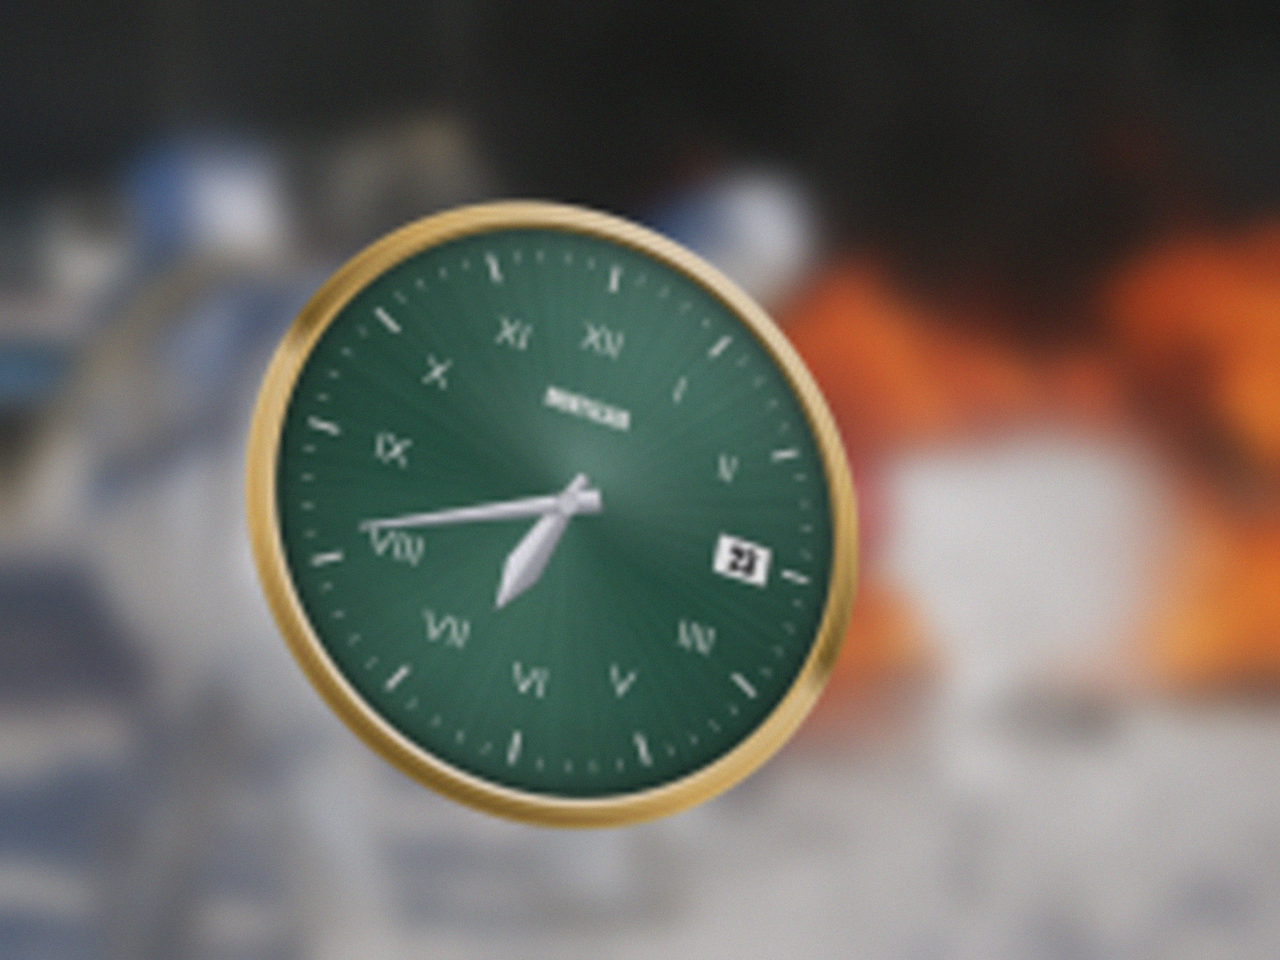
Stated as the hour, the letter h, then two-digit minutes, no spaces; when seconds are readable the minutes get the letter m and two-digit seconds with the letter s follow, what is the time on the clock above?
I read 6h41
